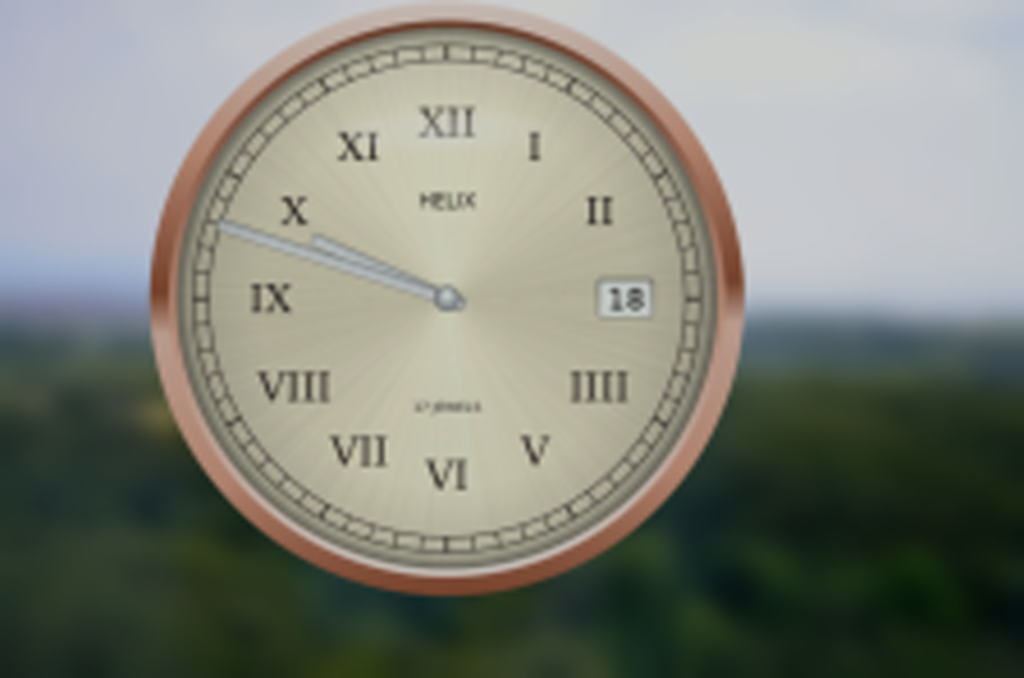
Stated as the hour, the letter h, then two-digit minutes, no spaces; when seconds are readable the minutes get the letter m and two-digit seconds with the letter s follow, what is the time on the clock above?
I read 9h48
